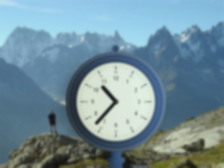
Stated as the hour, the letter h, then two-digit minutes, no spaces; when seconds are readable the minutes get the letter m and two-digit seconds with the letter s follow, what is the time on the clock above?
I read 10h37
